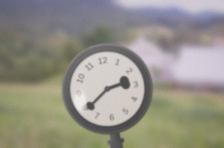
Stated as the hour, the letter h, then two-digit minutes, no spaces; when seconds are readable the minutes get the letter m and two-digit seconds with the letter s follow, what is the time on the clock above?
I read 2h39
